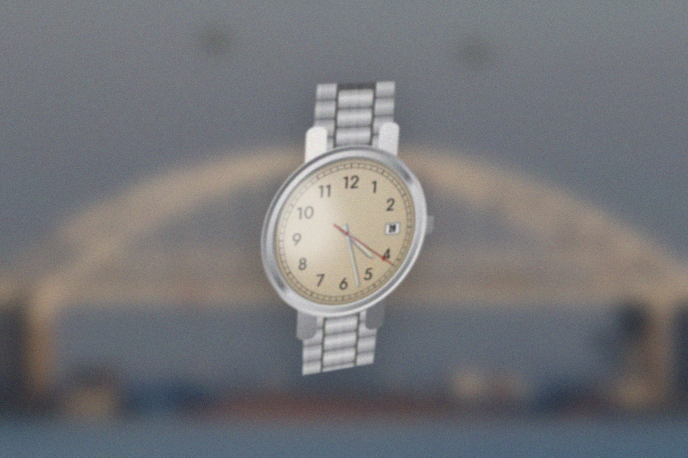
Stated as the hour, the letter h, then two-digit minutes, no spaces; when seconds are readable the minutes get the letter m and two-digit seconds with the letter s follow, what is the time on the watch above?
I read 4h27m21s
